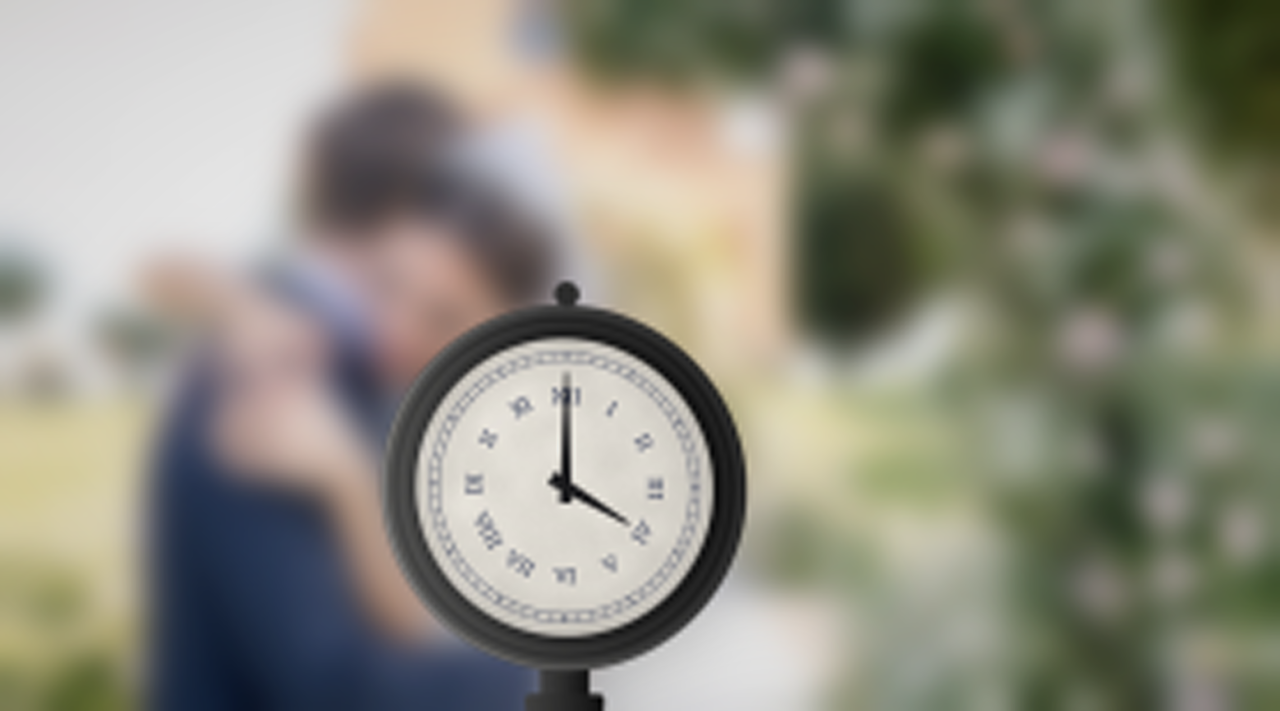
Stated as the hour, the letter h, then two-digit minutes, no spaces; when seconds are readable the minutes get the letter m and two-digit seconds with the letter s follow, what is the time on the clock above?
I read 4h00
